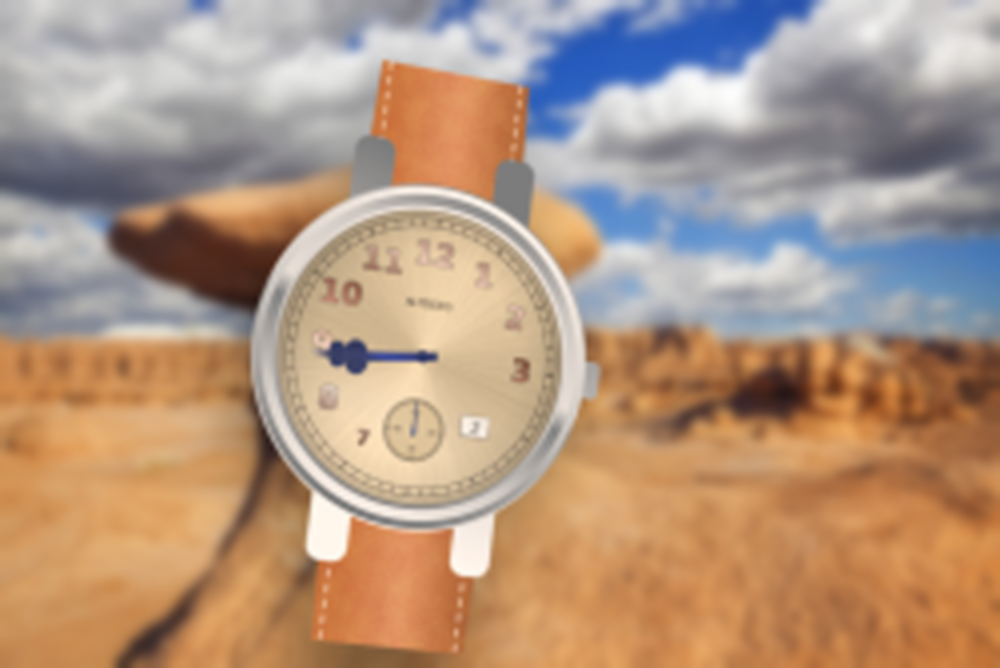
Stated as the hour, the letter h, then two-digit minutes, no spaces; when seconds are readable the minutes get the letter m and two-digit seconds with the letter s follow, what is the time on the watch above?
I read 8h44
